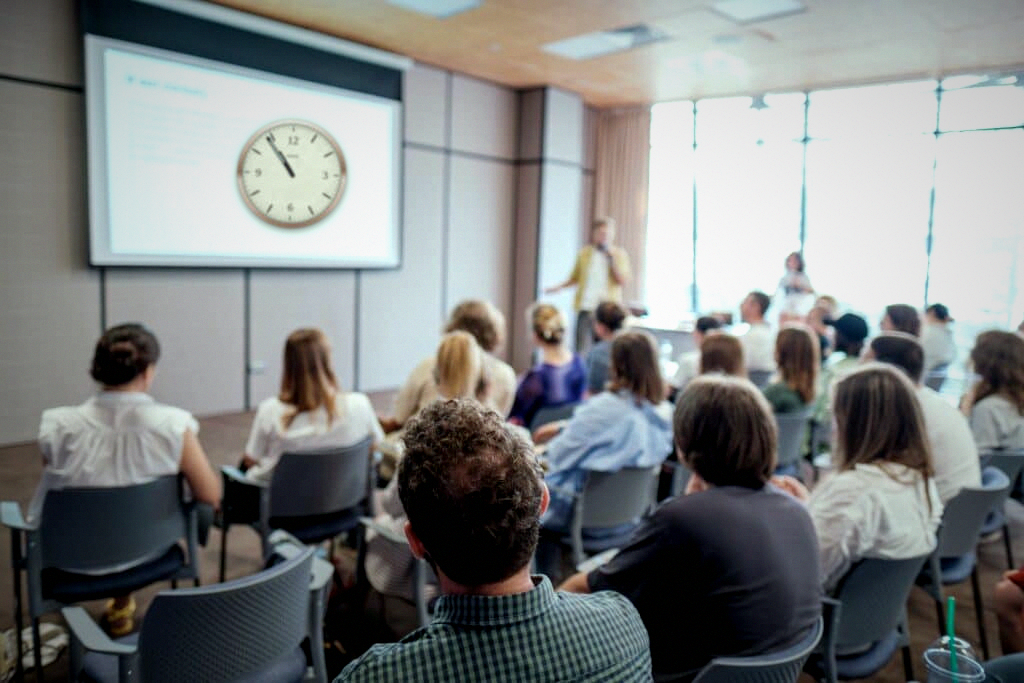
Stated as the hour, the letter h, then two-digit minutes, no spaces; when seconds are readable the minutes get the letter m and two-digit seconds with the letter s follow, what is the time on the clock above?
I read 10h54
